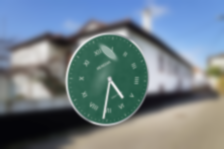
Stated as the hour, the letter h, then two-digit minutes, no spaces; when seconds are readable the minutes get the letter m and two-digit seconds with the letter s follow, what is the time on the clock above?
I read 5h36
